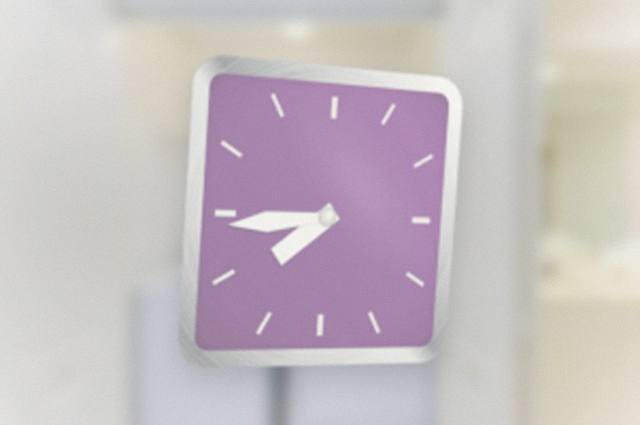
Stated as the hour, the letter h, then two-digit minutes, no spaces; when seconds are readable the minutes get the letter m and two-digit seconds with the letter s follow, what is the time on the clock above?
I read 7h44
